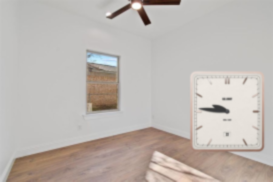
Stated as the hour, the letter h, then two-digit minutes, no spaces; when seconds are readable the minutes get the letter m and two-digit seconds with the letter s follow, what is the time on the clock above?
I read 9h46
